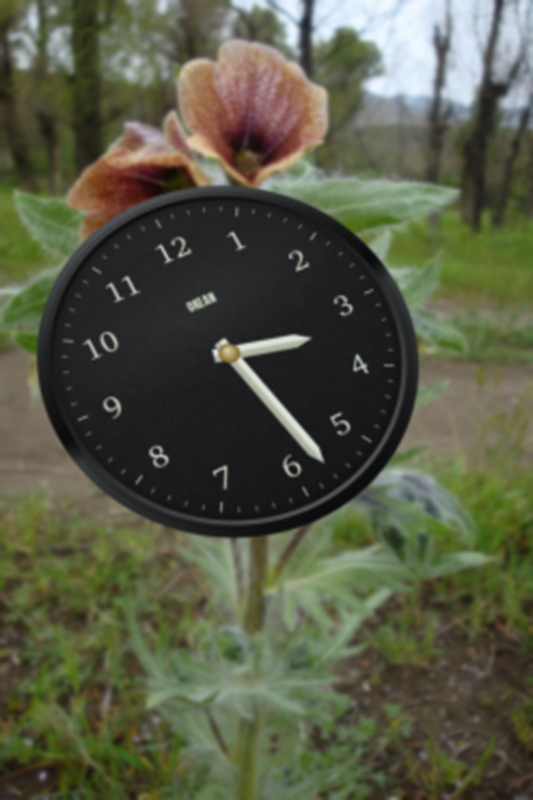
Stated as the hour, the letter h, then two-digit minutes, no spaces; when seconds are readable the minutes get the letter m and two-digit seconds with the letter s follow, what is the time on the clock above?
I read 3h28
